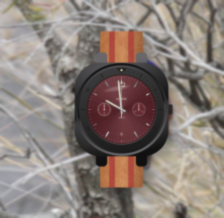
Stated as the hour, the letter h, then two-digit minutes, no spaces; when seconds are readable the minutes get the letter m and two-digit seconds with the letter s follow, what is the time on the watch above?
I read 9h59
